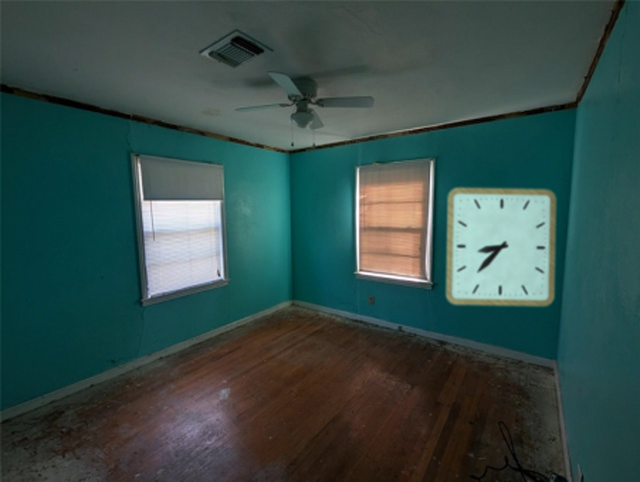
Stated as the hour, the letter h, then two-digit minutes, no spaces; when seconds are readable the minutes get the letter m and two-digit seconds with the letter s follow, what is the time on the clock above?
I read 8h37
